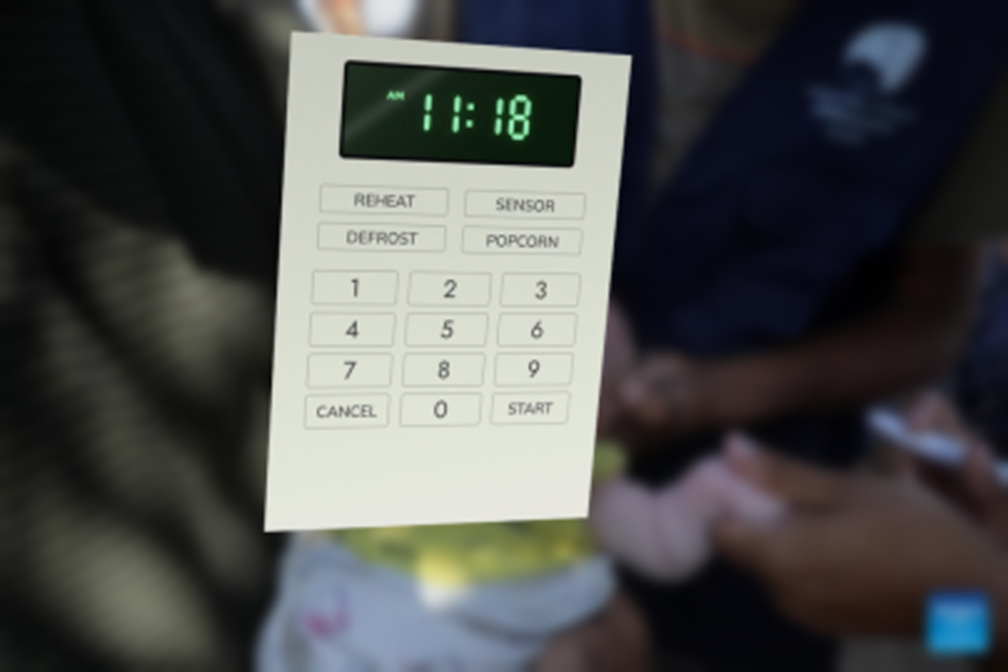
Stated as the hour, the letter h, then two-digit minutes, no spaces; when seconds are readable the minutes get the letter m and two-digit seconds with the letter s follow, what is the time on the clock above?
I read 11h18
